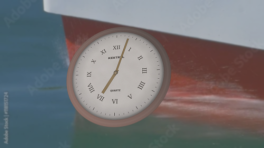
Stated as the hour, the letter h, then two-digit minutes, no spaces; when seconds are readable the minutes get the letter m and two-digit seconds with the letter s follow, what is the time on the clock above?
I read 7h03
